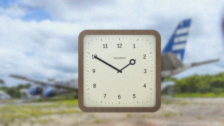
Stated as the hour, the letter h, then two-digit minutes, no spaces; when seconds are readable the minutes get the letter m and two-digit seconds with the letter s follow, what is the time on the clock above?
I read 1h50
